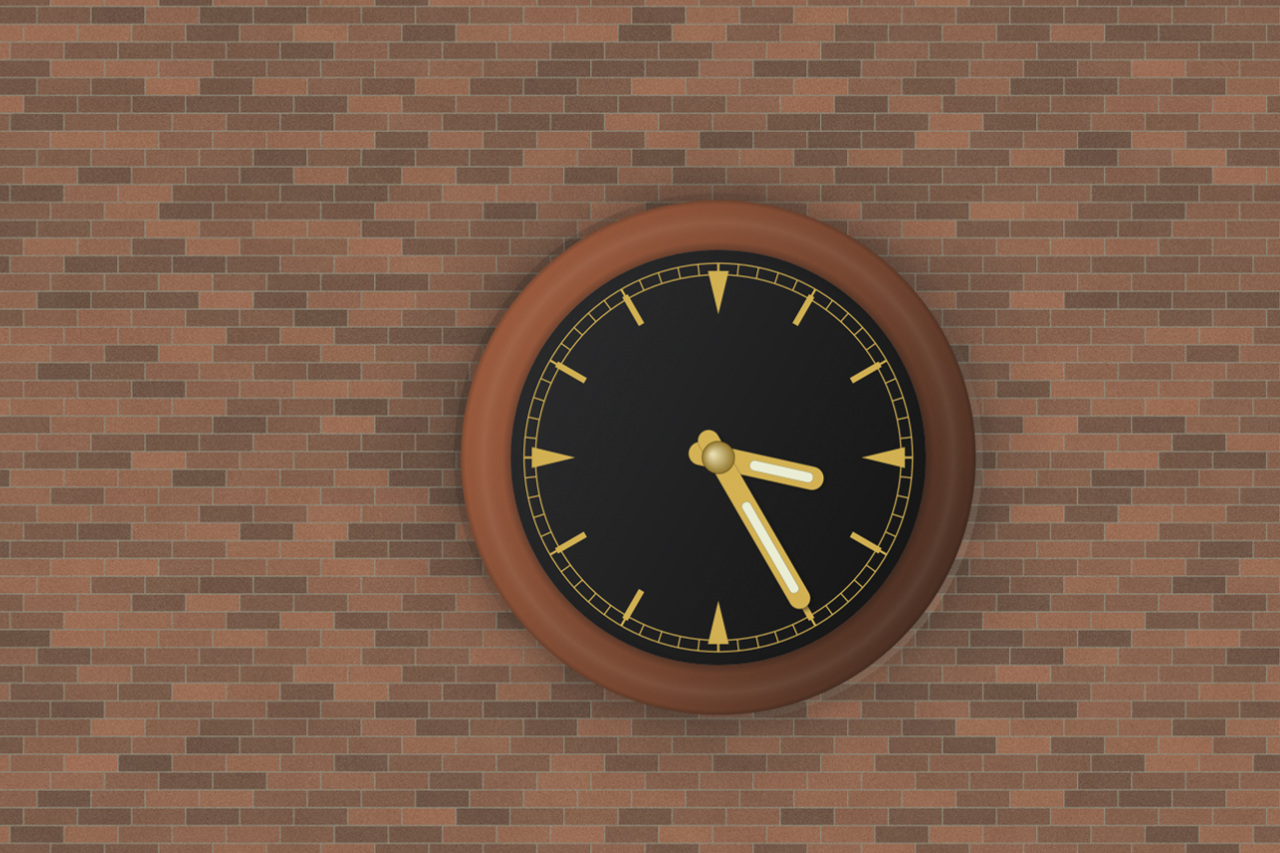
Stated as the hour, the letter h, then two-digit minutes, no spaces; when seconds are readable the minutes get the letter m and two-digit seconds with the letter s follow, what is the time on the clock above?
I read 3h25
